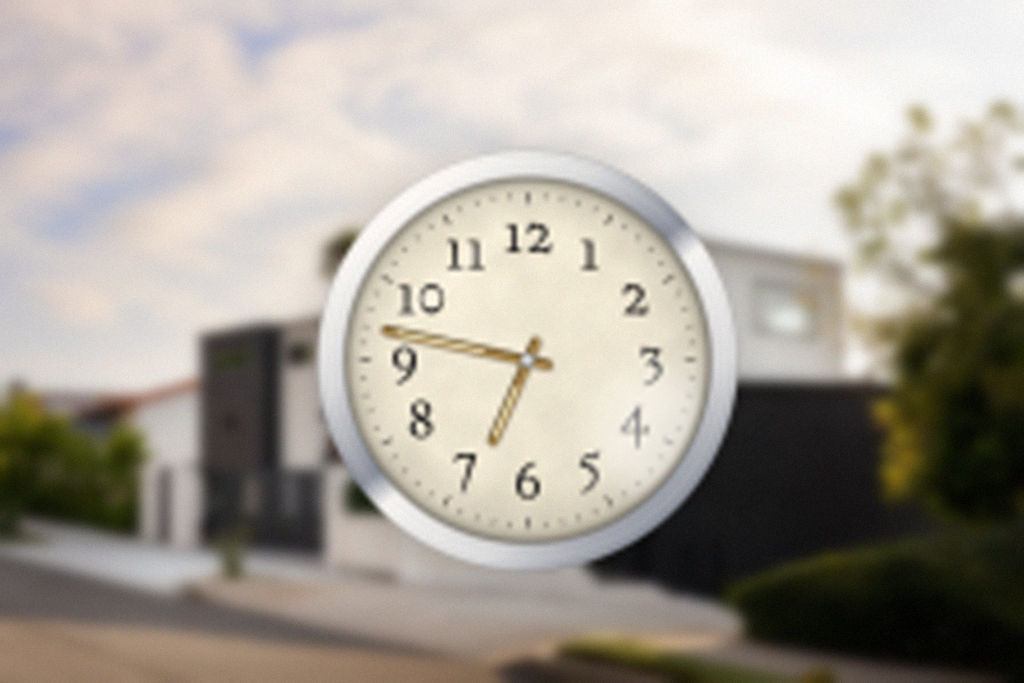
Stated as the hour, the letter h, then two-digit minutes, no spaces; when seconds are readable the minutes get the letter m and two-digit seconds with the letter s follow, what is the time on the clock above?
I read 6h47
